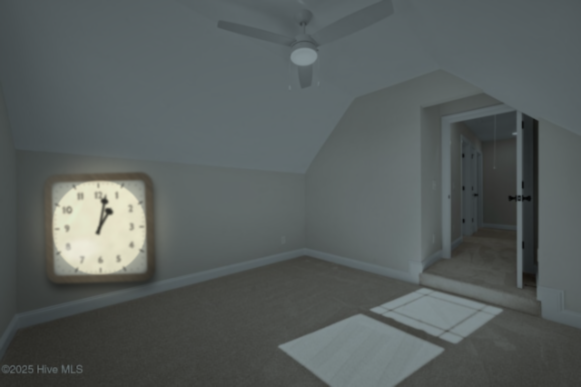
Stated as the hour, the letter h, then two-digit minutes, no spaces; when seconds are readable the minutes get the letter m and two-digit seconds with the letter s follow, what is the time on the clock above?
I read 1h02
